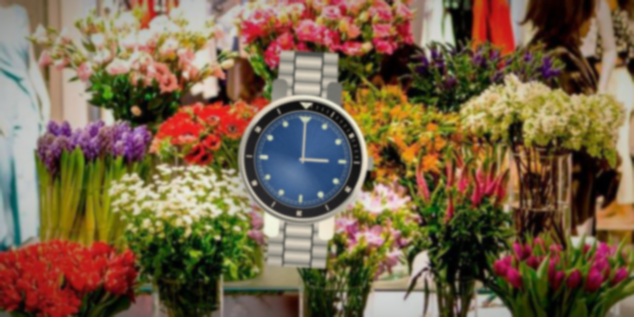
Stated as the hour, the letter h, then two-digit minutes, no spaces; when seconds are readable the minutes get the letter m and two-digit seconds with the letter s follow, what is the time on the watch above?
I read 3h00
